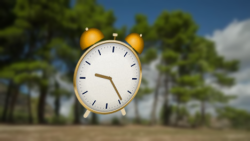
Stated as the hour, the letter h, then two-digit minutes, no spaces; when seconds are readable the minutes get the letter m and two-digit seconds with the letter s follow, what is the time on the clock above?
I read 9h24
